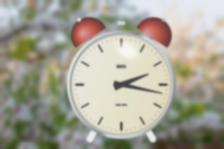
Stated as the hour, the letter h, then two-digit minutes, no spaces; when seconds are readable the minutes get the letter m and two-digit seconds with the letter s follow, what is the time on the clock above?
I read 2h17
